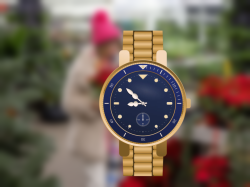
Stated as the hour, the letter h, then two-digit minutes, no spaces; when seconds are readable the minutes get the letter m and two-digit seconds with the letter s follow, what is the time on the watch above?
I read 8h52
